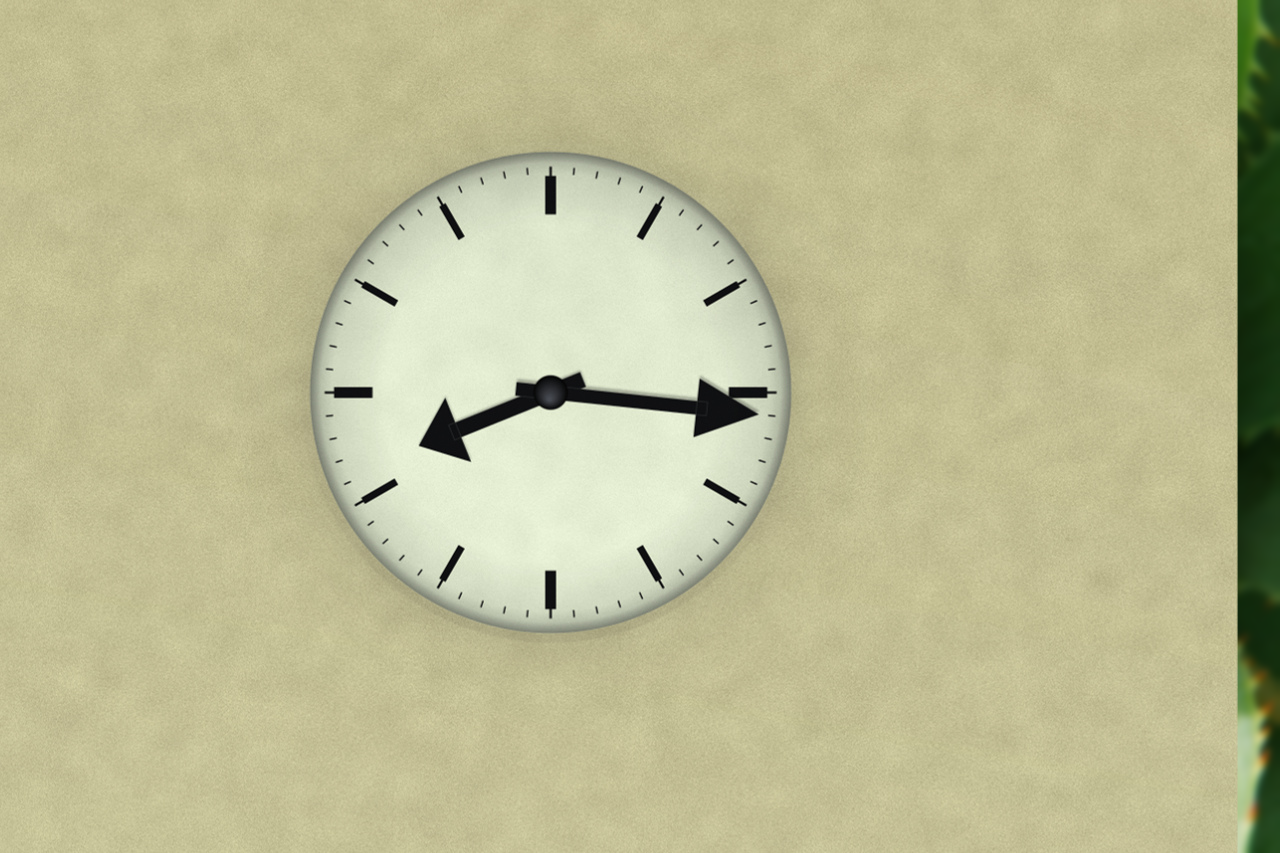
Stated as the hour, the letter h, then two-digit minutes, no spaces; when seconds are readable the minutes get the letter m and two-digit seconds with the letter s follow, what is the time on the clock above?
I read 8h16
